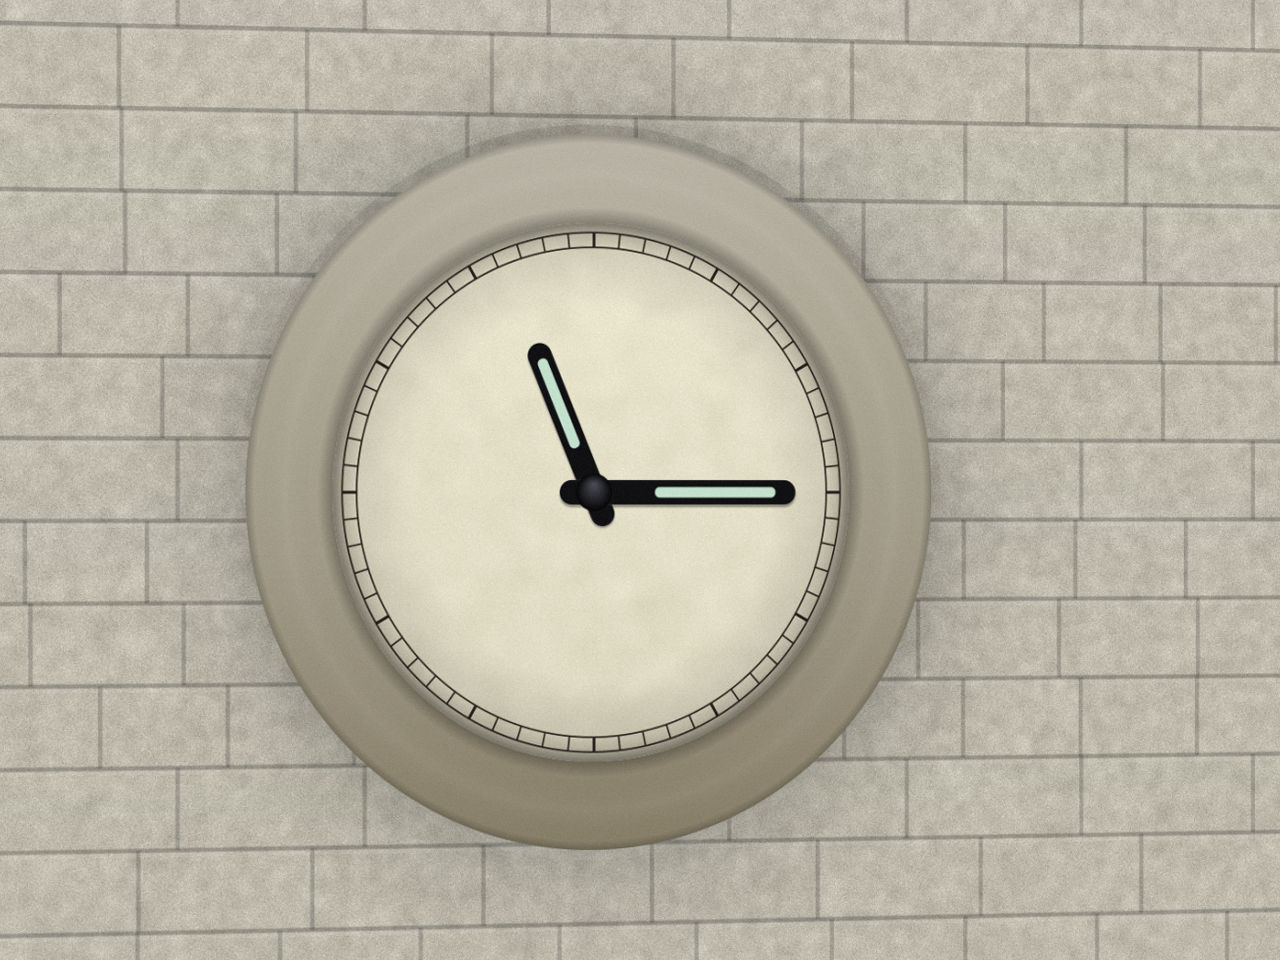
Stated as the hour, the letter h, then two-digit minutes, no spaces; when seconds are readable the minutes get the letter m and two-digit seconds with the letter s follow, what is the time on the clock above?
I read 11h15
